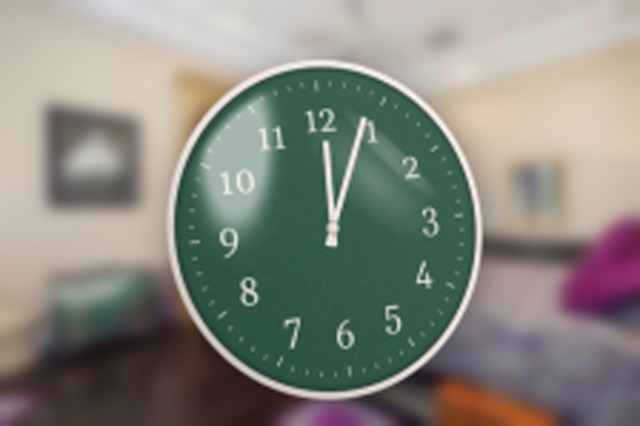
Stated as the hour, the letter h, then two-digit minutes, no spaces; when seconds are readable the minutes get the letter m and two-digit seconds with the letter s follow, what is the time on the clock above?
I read 12h04
